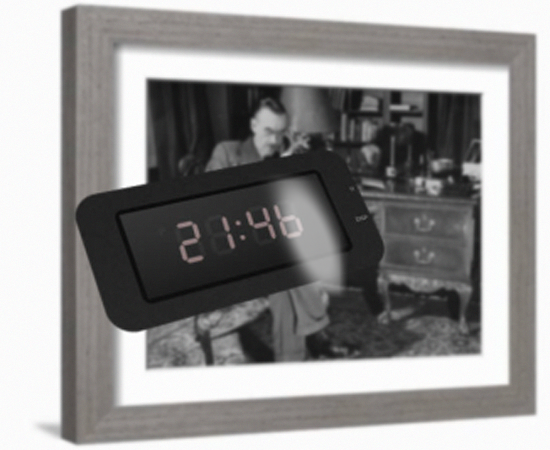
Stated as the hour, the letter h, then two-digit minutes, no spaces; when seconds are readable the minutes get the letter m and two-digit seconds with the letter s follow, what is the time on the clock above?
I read 21h46
